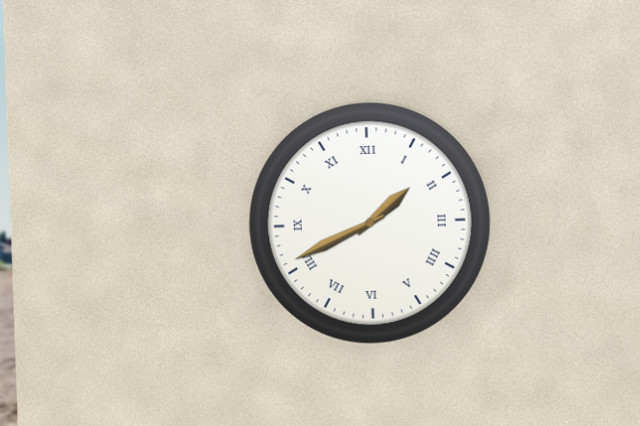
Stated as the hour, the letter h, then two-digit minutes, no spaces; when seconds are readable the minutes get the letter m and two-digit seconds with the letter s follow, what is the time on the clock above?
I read 1h41
